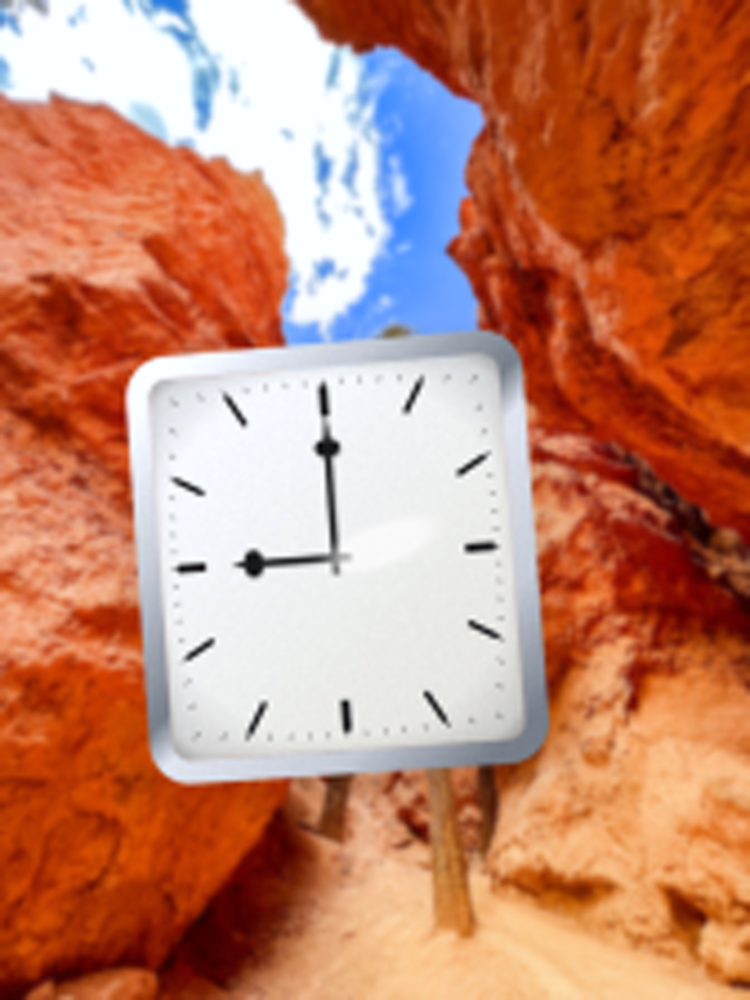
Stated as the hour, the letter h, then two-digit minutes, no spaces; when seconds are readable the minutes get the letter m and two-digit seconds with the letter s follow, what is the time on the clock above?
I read 9h00
